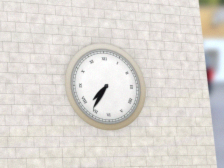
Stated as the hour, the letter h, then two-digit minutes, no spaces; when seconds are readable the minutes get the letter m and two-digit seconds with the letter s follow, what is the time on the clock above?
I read 7h36
